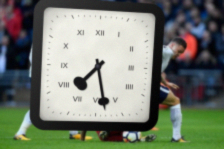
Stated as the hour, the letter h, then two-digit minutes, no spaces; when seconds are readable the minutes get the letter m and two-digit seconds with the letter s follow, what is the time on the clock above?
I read 7h28
